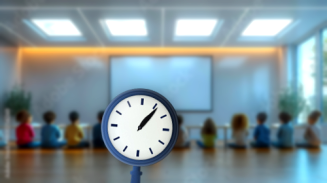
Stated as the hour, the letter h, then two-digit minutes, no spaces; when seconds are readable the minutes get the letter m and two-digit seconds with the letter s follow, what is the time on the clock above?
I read 1h06
